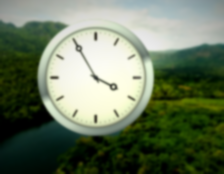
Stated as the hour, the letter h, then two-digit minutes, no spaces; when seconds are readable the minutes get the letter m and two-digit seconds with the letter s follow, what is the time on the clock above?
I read 3h55
